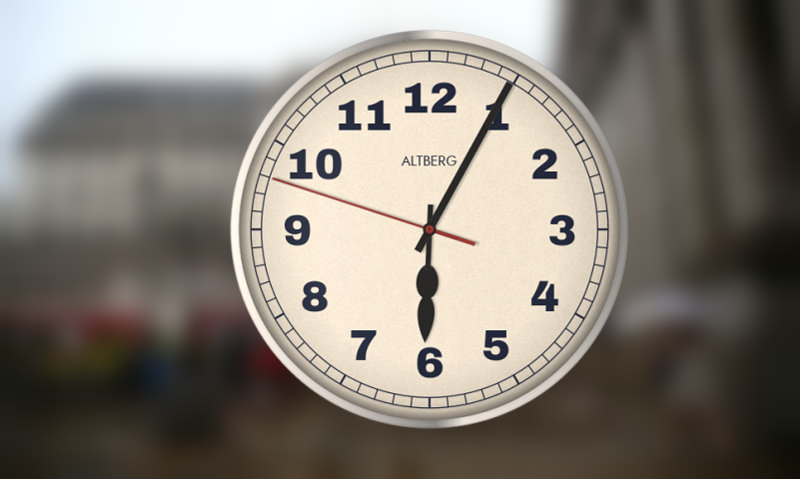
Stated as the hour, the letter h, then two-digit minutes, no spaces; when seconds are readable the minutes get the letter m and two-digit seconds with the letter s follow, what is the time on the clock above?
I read 6h04m48s
